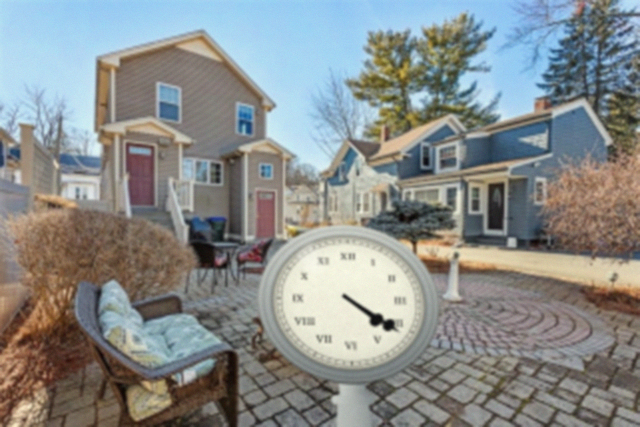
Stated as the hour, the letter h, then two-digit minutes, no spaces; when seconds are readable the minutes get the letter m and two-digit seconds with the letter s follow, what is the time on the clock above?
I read 4h21
